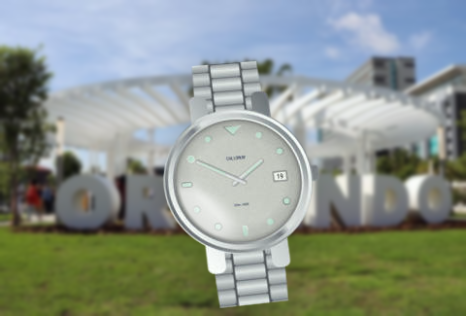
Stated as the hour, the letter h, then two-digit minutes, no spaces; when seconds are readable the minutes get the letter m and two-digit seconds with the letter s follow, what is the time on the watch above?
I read 1h50
